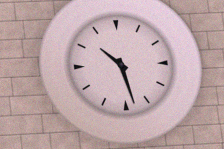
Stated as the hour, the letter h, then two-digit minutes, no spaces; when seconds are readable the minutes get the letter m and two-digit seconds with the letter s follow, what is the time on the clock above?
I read 10h28
